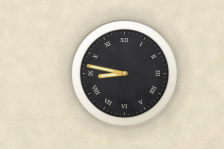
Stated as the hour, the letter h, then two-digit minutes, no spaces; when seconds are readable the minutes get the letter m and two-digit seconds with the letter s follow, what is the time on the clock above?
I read 8h47
